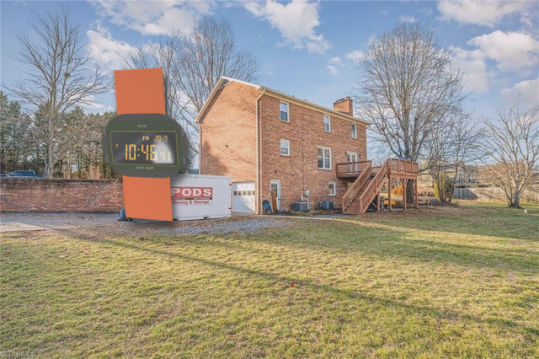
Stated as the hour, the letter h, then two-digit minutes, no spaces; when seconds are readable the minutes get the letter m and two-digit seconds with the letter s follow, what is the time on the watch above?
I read 10h46m41s
